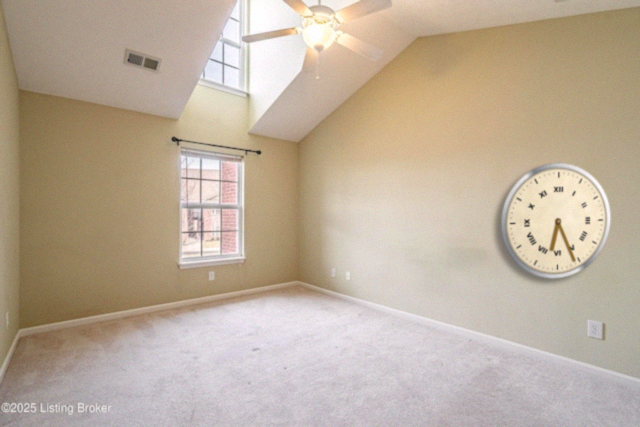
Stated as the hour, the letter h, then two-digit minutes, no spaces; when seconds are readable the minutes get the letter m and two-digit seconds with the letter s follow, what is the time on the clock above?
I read 6h26
